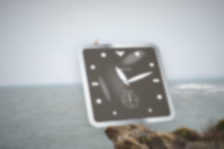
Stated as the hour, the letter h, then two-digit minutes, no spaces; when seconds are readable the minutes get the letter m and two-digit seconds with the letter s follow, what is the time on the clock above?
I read 11h12
